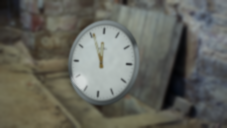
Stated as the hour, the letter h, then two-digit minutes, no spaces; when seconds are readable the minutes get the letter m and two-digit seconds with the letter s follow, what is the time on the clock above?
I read 11h56
